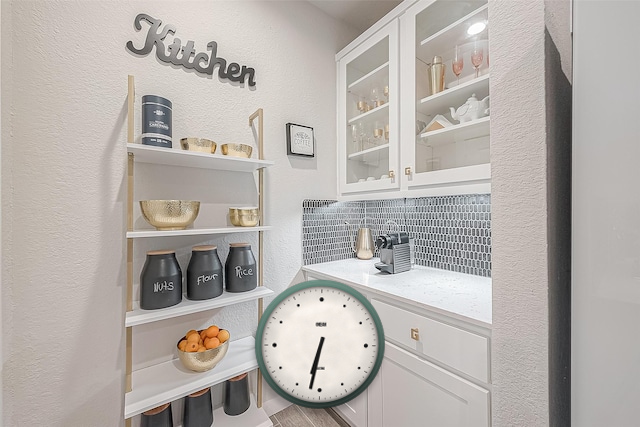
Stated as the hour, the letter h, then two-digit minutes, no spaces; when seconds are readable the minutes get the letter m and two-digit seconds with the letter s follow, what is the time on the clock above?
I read 6h32
